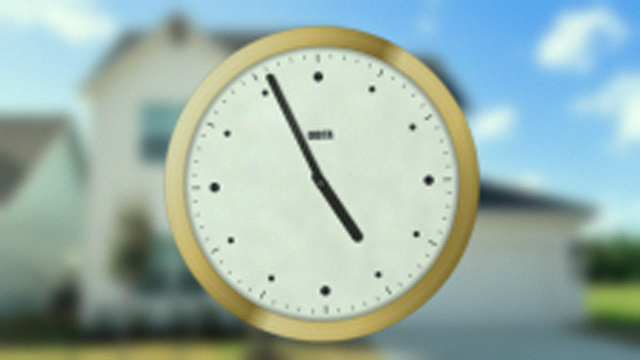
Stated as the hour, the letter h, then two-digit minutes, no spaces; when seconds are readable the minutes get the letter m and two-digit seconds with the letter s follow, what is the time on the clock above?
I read 4h56
